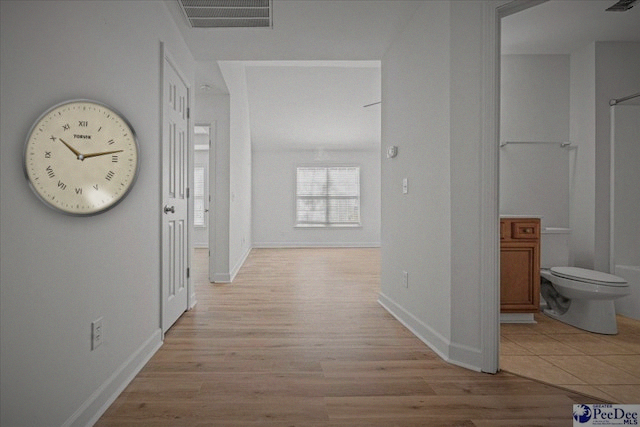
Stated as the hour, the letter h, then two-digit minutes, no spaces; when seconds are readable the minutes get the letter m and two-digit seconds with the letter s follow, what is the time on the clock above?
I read 10h13
